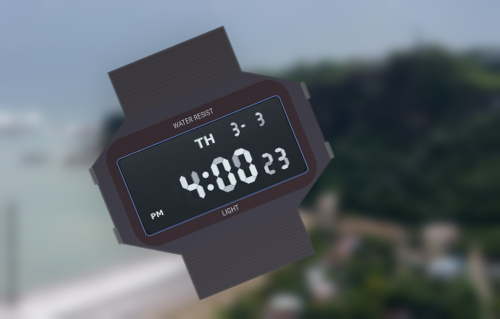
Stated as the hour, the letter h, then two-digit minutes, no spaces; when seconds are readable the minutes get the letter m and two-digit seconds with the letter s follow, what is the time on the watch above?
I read 4h00m23s
